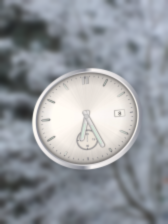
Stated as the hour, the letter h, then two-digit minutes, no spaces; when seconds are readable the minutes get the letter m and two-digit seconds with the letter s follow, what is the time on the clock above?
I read 6h26
